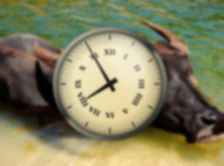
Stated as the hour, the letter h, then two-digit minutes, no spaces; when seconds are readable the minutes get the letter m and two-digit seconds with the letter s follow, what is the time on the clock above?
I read 7h55
